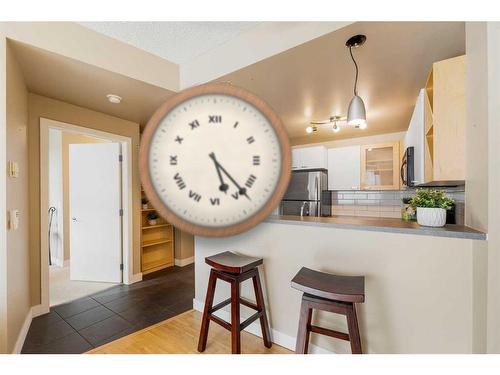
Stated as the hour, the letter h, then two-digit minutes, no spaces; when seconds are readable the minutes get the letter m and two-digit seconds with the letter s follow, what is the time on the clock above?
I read 5h23
